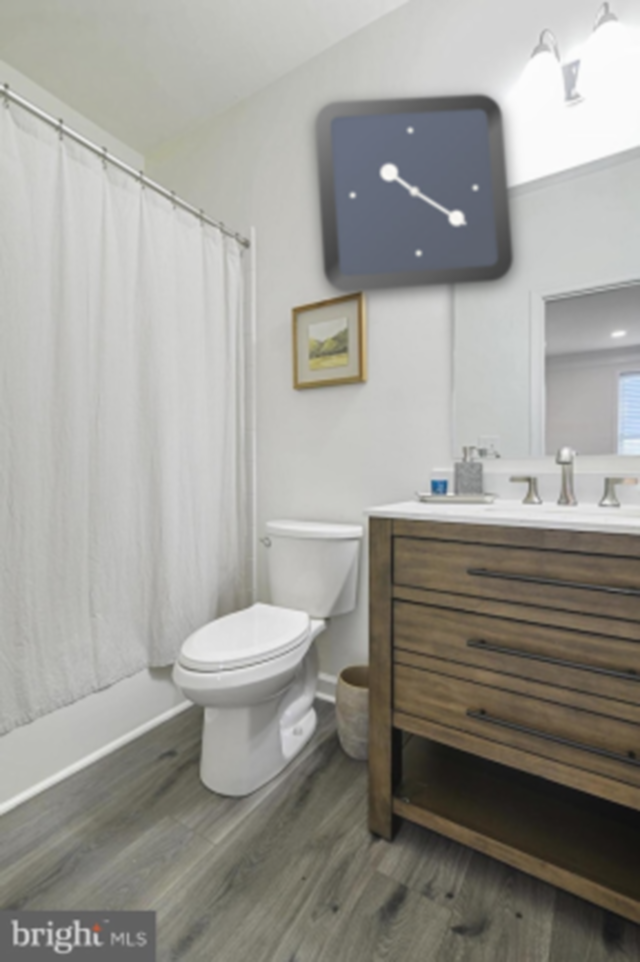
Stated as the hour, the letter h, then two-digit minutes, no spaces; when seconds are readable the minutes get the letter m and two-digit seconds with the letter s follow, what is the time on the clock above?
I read 10h21
